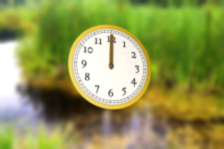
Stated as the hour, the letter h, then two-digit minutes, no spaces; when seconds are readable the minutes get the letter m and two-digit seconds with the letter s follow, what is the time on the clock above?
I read 12h00
